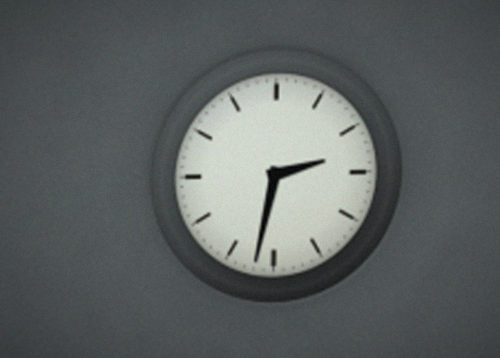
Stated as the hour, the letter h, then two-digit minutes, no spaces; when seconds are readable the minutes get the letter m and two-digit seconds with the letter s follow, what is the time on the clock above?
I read 2h32
